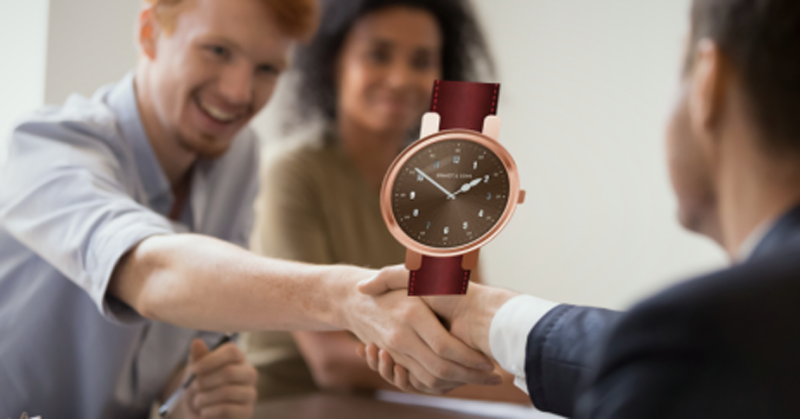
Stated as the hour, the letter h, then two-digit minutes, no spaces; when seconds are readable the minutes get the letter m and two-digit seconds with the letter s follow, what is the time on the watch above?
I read 1h51
